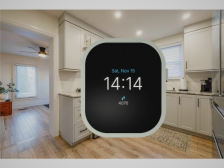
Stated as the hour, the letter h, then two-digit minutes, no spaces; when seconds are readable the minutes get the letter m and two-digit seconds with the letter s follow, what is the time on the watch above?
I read 14h14
